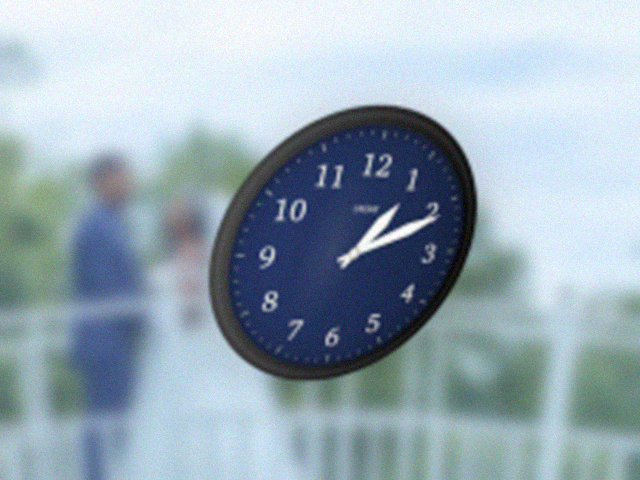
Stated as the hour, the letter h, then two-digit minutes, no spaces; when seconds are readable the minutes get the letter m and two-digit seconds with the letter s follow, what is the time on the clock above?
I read 1h11
